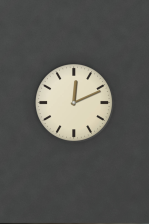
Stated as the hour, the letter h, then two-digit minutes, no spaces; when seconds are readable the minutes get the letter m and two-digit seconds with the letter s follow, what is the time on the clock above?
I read 12h11
